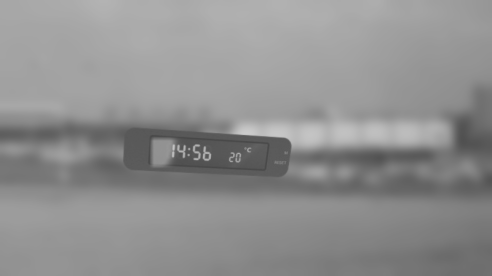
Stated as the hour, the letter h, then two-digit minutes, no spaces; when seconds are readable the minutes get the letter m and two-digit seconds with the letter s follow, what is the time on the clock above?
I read 14h56
